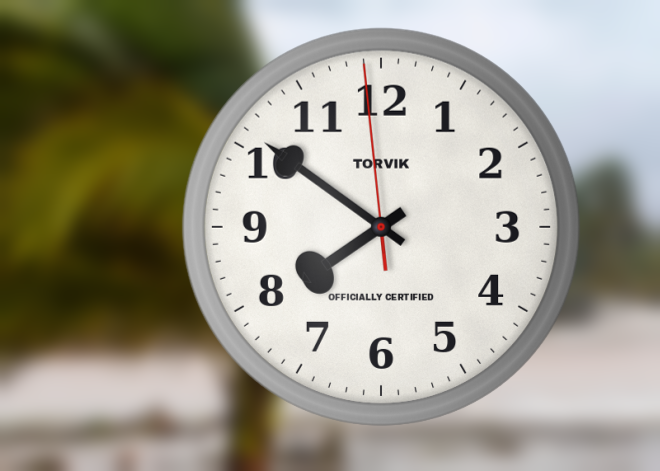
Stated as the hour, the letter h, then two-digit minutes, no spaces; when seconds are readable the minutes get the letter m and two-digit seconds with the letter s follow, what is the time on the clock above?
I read 7h50m59s
